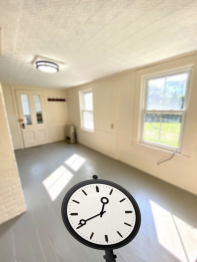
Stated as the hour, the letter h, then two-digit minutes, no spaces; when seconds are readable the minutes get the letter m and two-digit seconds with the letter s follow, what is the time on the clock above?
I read 12h41
